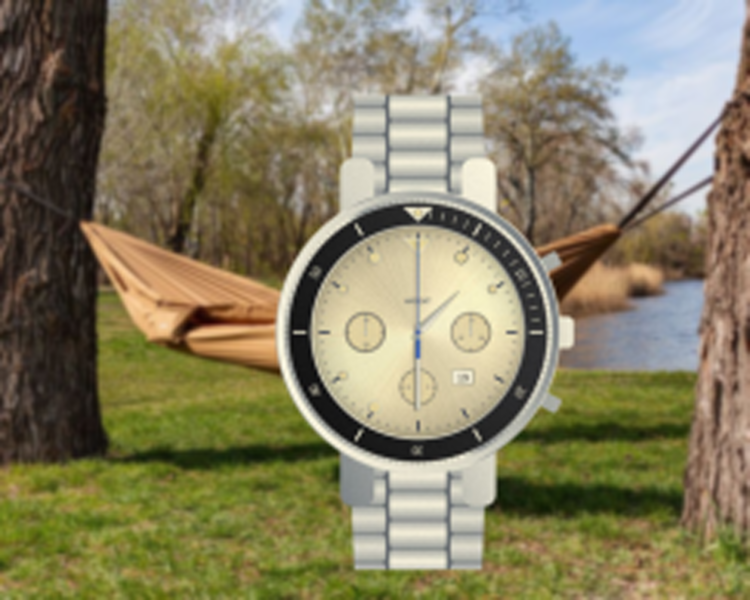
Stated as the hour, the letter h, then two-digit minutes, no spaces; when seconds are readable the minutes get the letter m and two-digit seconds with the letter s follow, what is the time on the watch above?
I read 1h30
